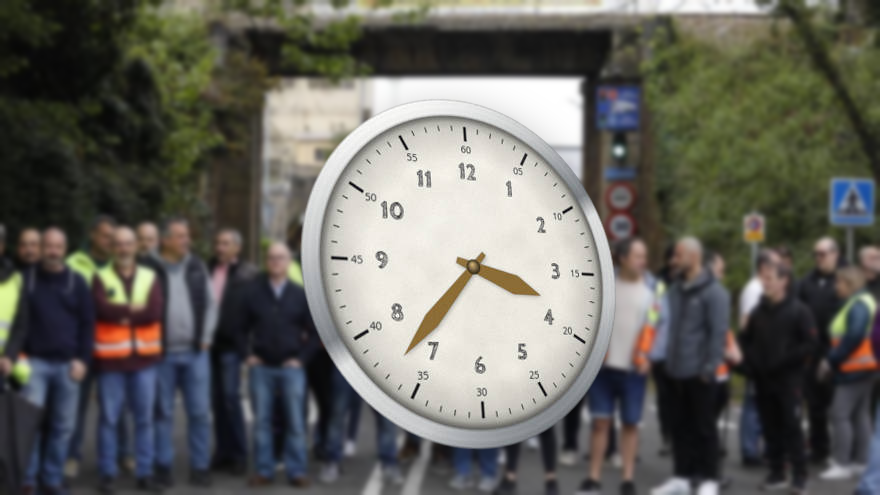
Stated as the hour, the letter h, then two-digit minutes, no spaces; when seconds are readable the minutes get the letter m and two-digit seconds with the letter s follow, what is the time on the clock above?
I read 3h37
